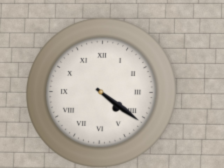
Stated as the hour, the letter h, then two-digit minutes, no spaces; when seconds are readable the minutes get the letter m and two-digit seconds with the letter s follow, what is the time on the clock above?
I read 4h21
